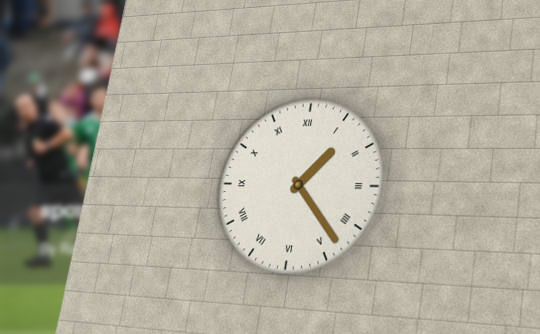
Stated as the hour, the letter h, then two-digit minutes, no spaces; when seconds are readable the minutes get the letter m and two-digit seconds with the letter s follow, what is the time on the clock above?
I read 1h23
